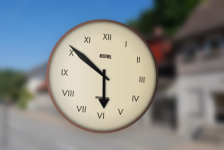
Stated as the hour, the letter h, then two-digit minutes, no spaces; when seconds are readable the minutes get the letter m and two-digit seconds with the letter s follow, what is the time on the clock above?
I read 5h51
